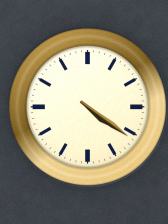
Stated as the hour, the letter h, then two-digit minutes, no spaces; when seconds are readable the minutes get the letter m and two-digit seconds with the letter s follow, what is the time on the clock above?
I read 4h21
